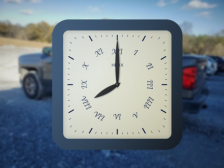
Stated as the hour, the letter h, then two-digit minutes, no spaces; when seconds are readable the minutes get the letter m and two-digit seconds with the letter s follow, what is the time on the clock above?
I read 8h00
